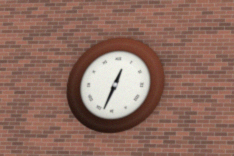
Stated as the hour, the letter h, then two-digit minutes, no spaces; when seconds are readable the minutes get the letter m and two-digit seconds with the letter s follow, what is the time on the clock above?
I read 12h33
